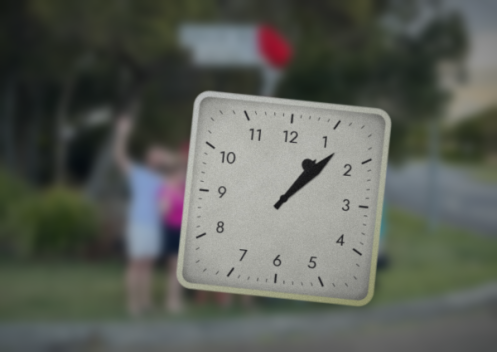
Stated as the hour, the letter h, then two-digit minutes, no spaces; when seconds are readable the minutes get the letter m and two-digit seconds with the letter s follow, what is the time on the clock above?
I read 1h07
